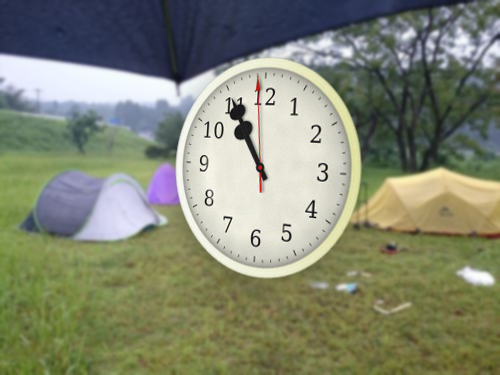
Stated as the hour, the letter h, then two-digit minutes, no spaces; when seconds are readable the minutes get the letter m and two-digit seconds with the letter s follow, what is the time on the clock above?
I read 10h54m59s
